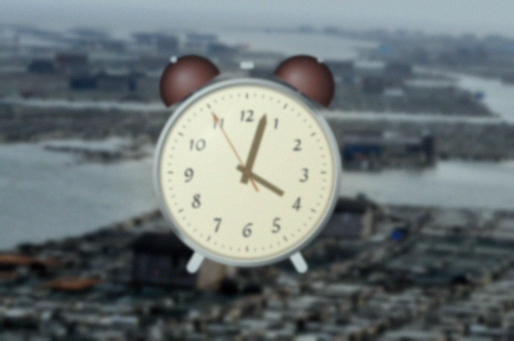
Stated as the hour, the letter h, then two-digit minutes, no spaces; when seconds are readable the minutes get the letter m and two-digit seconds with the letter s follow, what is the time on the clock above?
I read 4h02m55s
